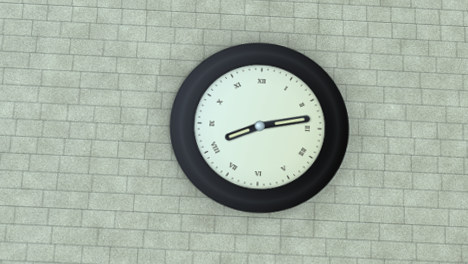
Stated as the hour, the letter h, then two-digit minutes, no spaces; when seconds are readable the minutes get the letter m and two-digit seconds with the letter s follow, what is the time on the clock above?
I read 8h13
